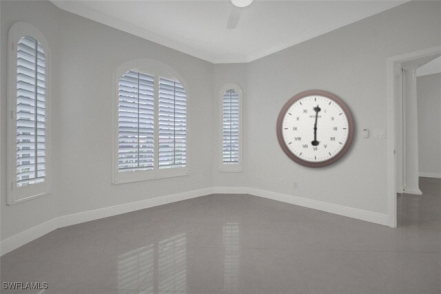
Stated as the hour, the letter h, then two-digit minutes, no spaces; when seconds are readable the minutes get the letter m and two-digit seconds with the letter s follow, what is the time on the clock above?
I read 6h01
